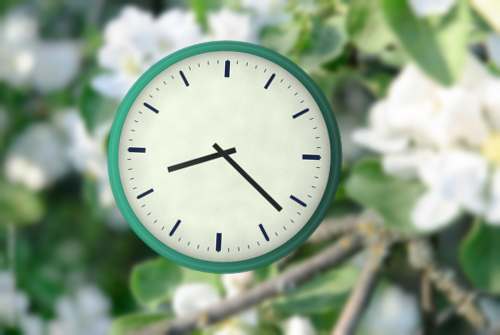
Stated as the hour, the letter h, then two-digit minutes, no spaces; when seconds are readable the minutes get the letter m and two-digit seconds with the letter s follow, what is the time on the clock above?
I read 8h22
